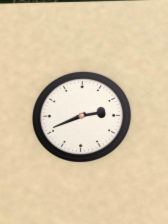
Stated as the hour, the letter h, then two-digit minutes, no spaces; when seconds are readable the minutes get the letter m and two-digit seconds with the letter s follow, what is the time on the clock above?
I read 2h41
